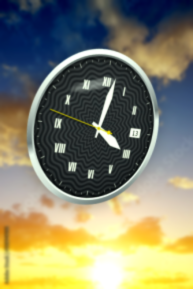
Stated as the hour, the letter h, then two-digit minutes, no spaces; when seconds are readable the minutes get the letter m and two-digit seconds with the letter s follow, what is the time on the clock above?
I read 4h01m47s
